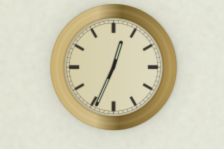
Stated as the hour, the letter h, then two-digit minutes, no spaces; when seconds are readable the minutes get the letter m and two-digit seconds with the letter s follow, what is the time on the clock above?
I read 12h34
